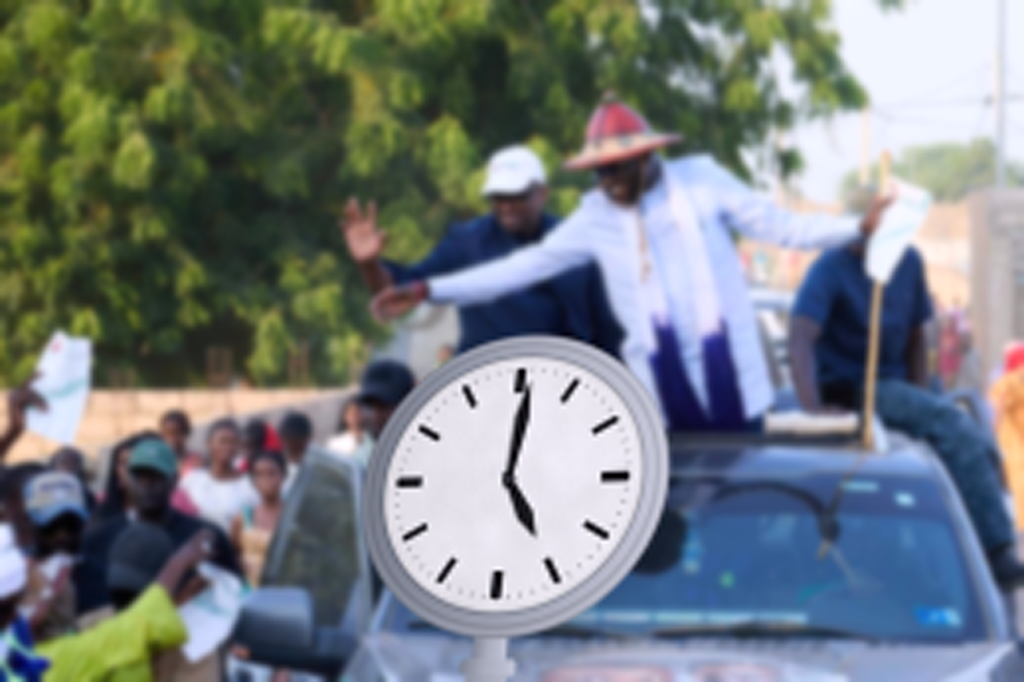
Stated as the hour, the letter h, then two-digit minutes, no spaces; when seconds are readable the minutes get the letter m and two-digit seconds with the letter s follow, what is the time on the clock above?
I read 5h01
